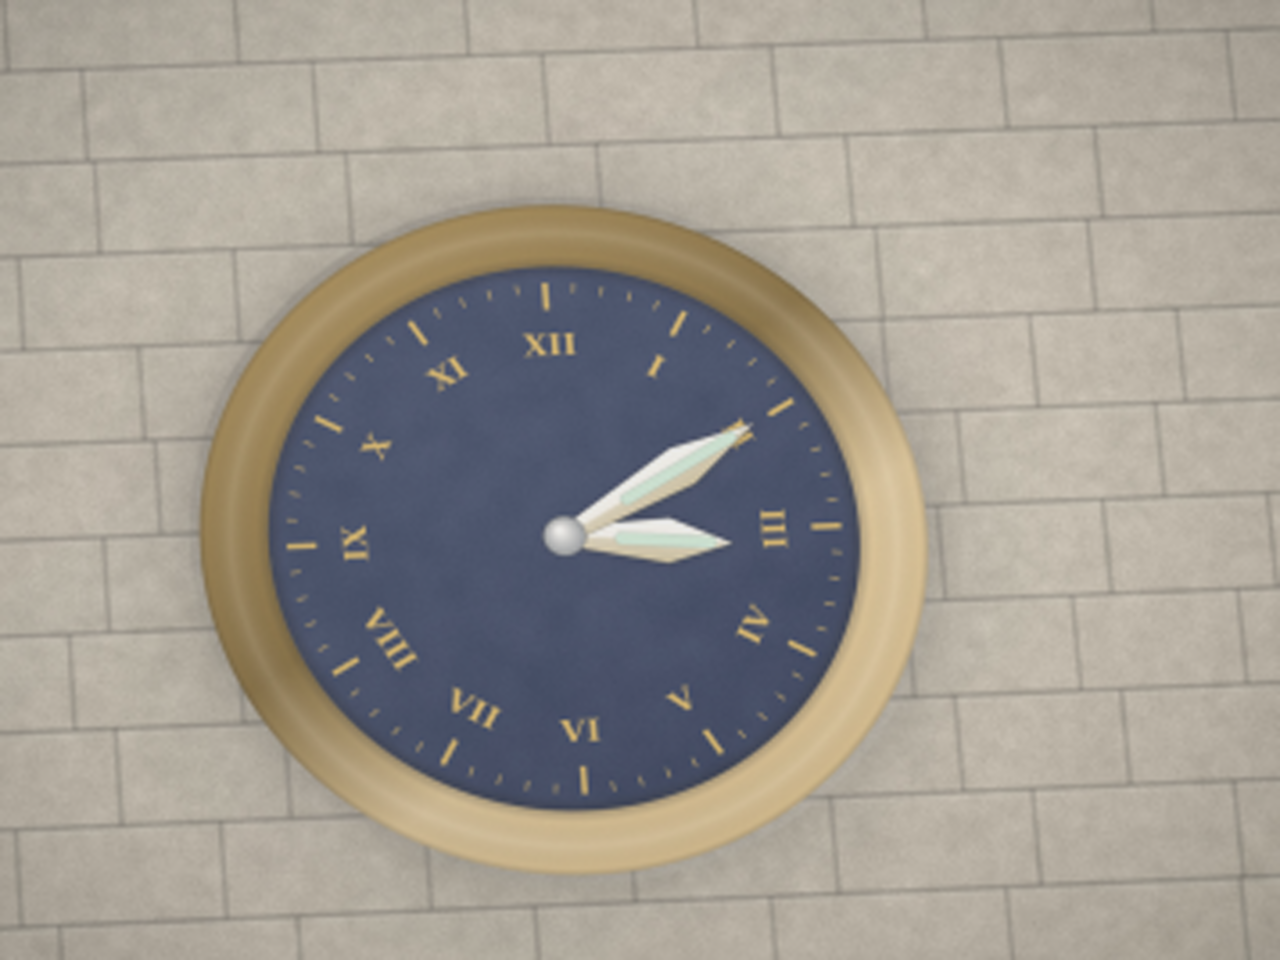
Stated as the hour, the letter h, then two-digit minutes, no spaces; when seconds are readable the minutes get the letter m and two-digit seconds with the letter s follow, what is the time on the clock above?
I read 3h10
